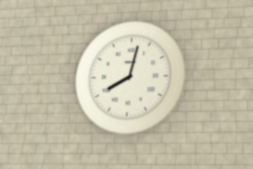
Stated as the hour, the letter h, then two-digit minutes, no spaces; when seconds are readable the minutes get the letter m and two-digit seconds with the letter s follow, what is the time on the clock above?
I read 8h02
